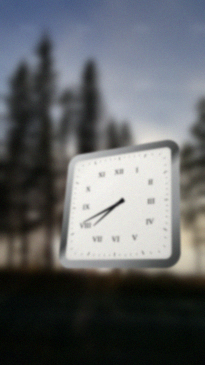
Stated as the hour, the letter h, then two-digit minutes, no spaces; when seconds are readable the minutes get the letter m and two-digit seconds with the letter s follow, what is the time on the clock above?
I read 7h41
